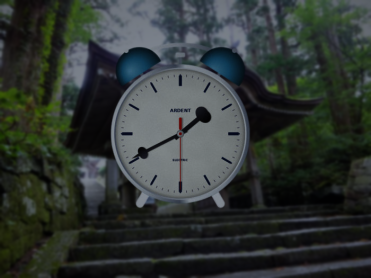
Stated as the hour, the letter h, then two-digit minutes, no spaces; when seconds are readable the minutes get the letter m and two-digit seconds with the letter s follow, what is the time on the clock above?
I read 1h40m30s
